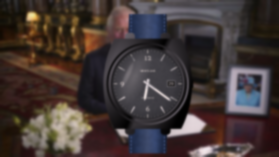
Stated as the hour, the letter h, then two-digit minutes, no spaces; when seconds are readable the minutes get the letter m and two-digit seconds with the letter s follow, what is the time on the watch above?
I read 6h21
